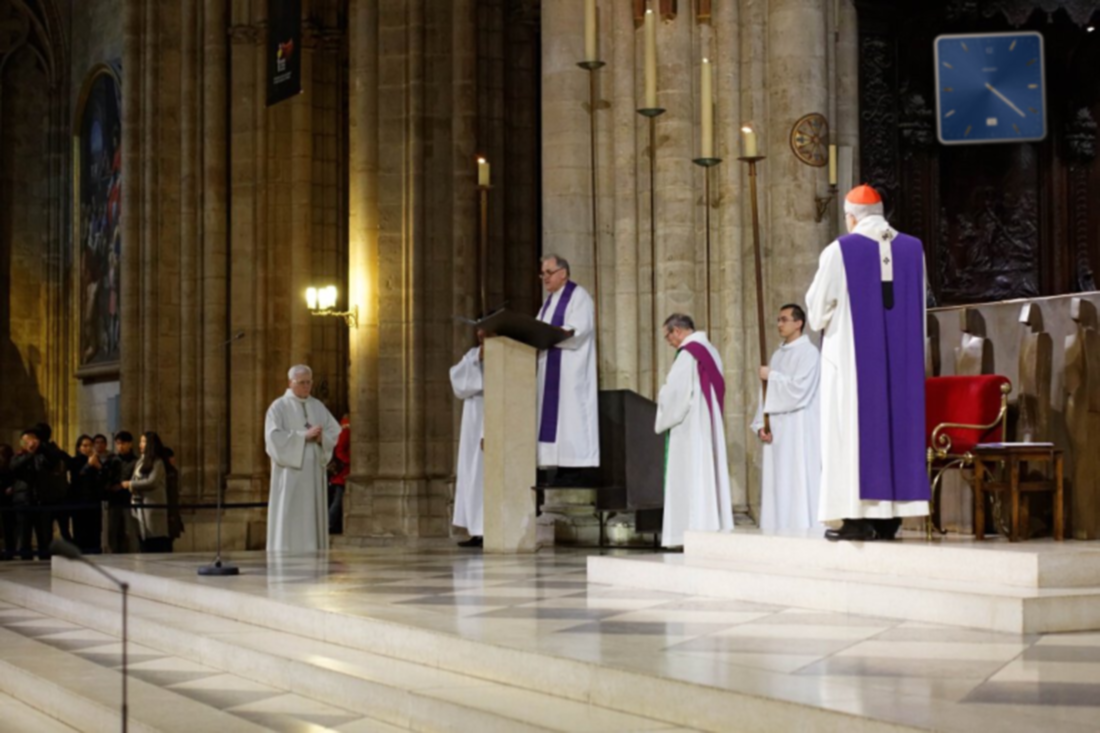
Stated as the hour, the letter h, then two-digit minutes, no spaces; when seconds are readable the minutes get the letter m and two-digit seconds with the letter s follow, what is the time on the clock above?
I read 4h22
